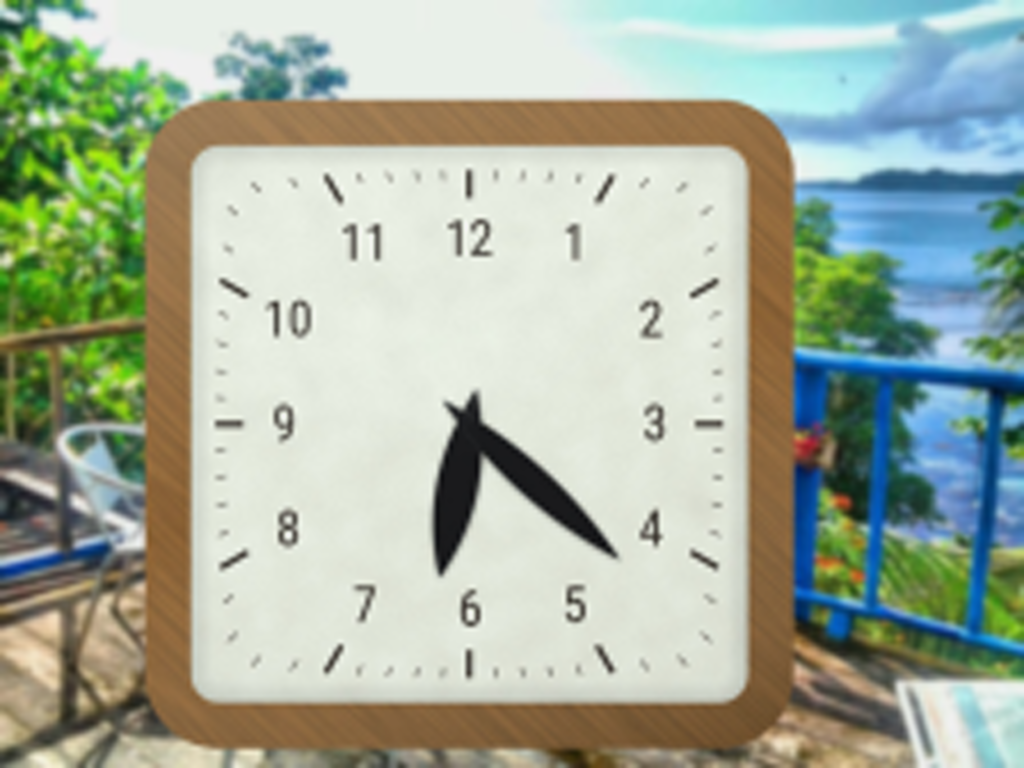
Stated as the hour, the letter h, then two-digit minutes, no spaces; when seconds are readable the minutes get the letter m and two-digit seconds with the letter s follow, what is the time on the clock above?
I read 6h22
